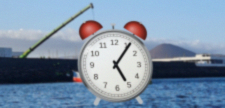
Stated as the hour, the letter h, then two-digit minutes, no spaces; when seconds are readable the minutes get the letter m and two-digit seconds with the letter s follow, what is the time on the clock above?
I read 5h06
